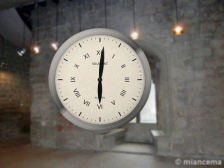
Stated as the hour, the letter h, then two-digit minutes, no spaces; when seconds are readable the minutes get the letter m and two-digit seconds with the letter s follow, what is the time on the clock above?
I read 6h01
